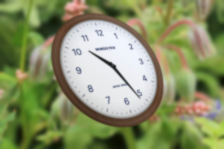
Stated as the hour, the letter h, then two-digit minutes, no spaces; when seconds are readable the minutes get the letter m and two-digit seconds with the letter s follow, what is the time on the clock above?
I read 10h26
